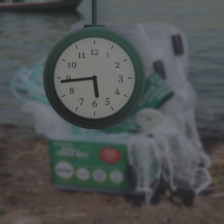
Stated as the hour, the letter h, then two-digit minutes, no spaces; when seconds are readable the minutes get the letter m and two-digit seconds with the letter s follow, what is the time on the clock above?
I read 5h44
